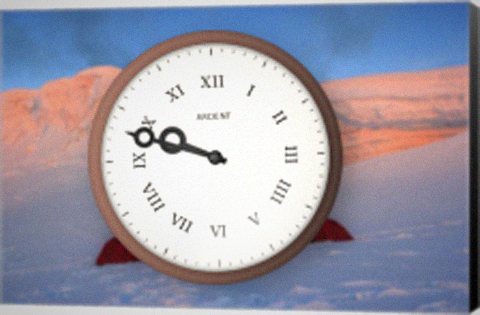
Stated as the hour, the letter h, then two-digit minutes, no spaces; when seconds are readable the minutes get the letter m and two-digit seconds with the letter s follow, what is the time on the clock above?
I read 9h48
